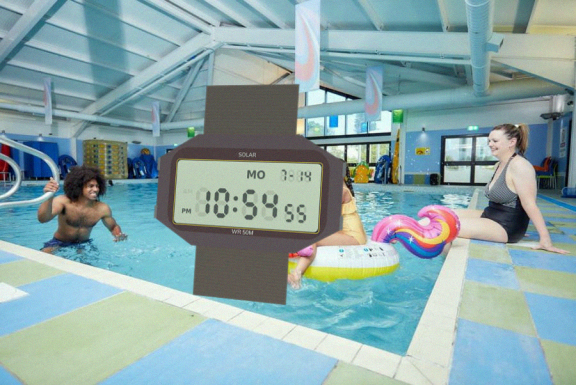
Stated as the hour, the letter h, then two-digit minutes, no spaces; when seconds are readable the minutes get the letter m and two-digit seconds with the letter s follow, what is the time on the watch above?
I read 10h54m55s
